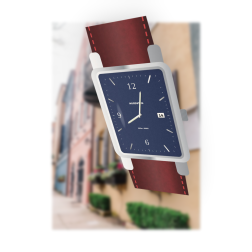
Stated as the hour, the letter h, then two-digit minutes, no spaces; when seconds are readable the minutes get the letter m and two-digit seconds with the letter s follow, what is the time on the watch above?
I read 8h03
